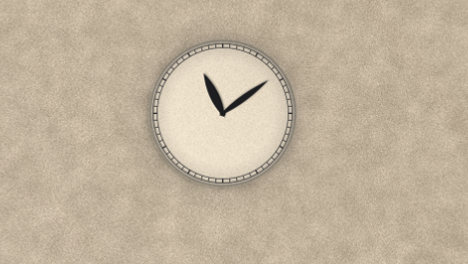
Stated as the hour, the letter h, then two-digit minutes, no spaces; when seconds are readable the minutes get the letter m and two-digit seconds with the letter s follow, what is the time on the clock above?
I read 11h09
